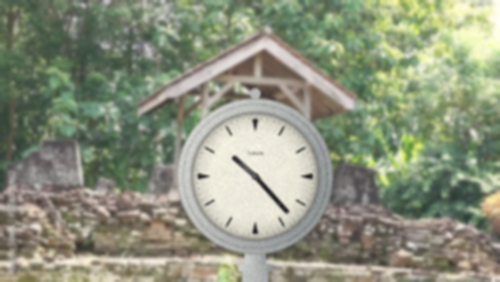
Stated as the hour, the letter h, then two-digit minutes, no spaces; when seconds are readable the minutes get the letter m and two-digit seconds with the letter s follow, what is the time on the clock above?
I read 10h23
